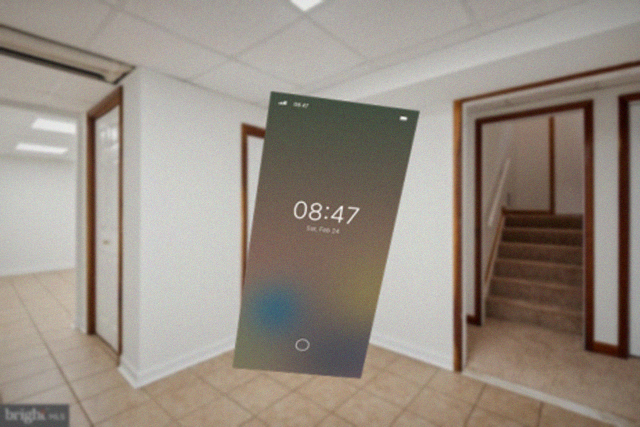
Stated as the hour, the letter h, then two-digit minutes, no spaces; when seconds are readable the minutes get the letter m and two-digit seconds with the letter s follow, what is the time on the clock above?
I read 8h47
